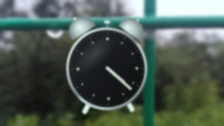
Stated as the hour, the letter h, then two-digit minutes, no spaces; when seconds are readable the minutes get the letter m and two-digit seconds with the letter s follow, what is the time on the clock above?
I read 4h22
